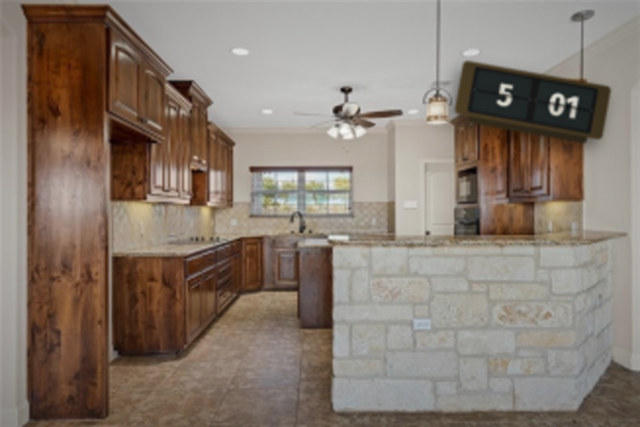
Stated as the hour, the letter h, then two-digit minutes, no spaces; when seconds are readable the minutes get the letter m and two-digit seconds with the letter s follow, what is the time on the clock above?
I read 5h01
